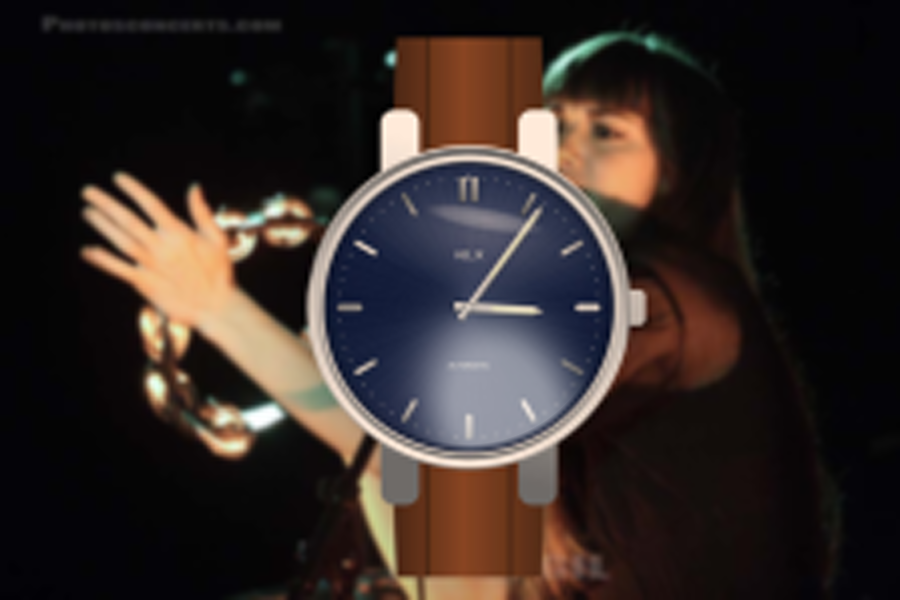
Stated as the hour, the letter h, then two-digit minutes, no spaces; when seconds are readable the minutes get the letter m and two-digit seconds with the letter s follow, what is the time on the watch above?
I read 3h06
